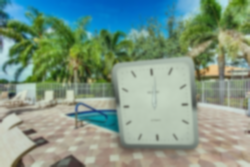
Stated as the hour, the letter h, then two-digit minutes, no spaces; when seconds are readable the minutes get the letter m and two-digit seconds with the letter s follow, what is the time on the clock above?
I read 12h01
